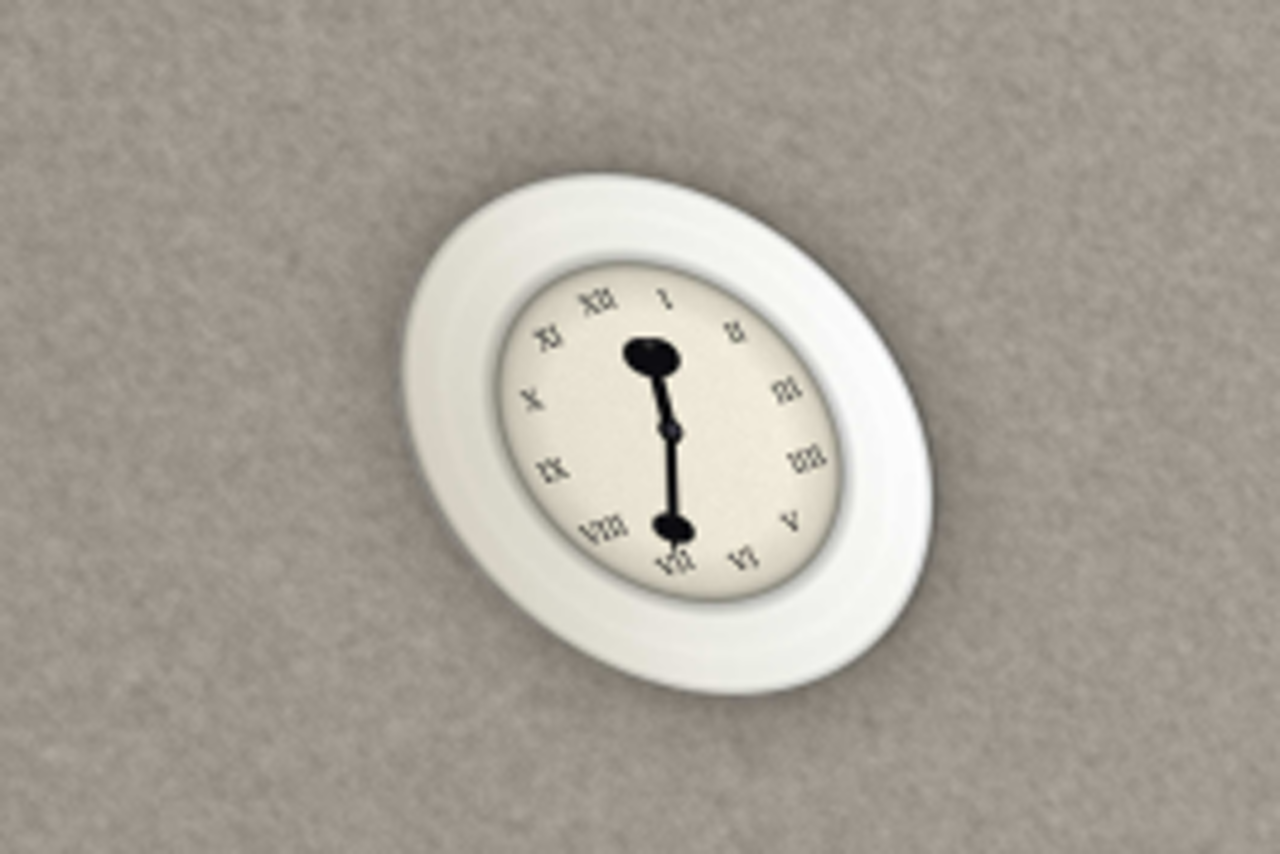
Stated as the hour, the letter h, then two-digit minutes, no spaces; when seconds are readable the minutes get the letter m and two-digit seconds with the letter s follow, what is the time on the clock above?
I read 12h35
